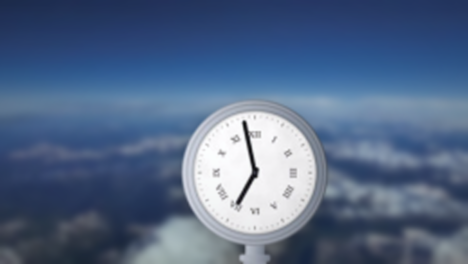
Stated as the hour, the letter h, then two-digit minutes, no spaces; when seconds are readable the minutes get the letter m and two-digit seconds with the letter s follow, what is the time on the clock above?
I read 6h58
